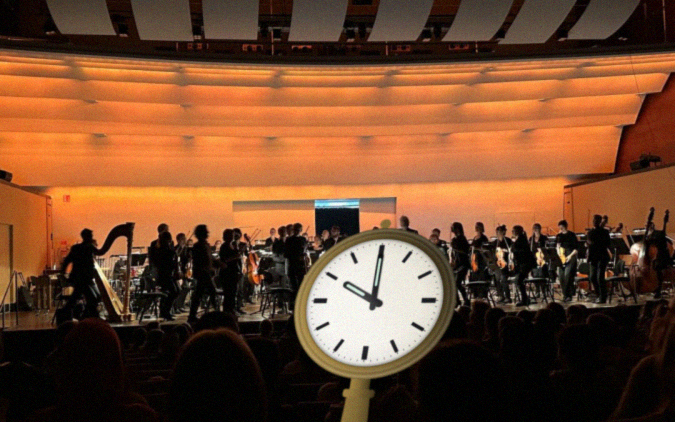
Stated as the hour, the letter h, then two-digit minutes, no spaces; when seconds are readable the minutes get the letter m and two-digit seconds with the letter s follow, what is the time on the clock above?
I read 10h00
